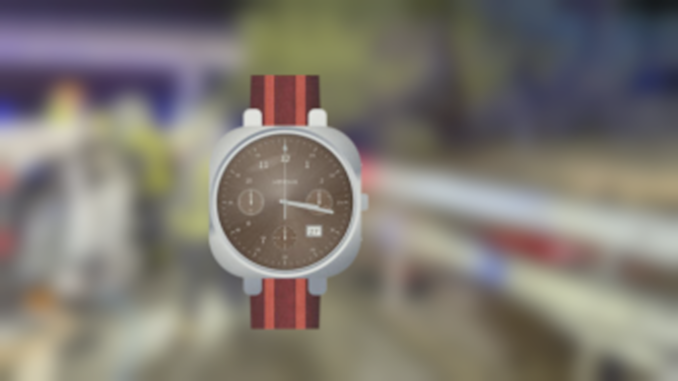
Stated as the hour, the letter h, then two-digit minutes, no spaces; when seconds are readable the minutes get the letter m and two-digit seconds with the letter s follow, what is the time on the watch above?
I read 3h17
